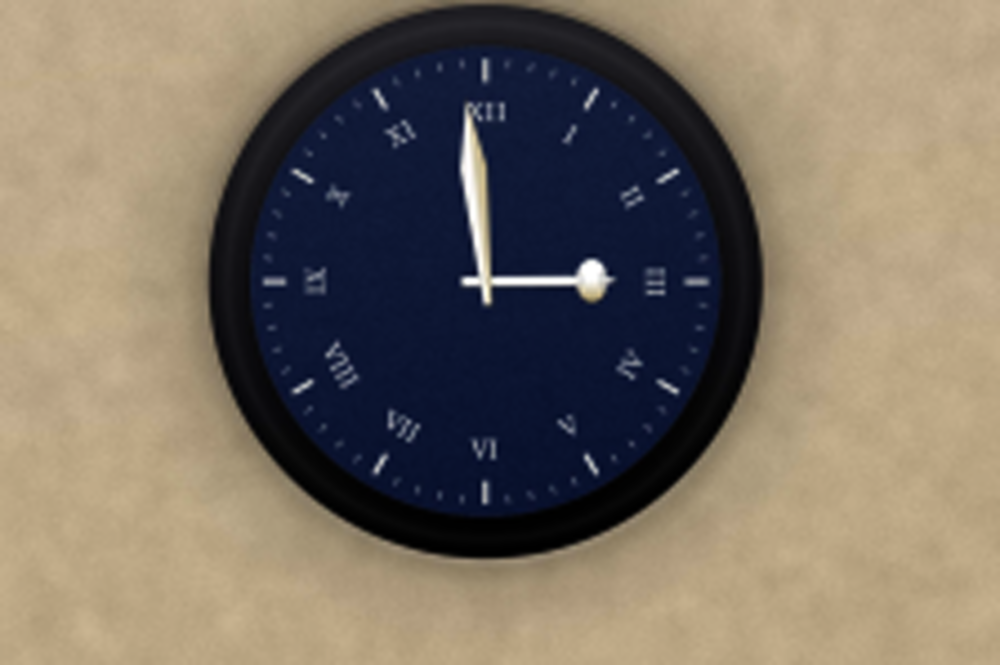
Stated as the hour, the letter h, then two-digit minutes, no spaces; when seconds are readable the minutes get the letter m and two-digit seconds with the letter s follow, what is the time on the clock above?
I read 2h59
